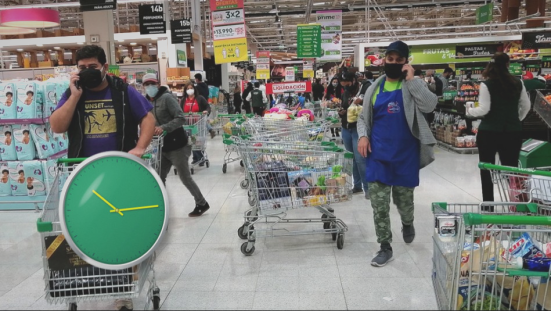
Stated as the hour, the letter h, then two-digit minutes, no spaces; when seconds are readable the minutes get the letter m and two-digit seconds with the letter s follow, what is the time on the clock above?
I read 10h14
